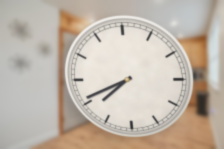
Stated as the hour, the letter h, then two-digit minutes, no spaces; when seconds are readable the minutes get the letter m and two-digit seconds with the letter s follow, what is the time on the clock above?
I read 7h41
